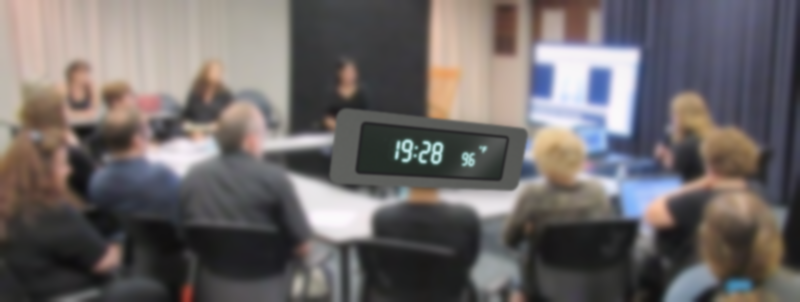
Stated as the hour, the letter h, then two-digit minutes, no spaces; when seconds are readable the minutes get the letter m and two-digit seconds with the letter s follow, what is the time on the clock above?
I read 19h28
